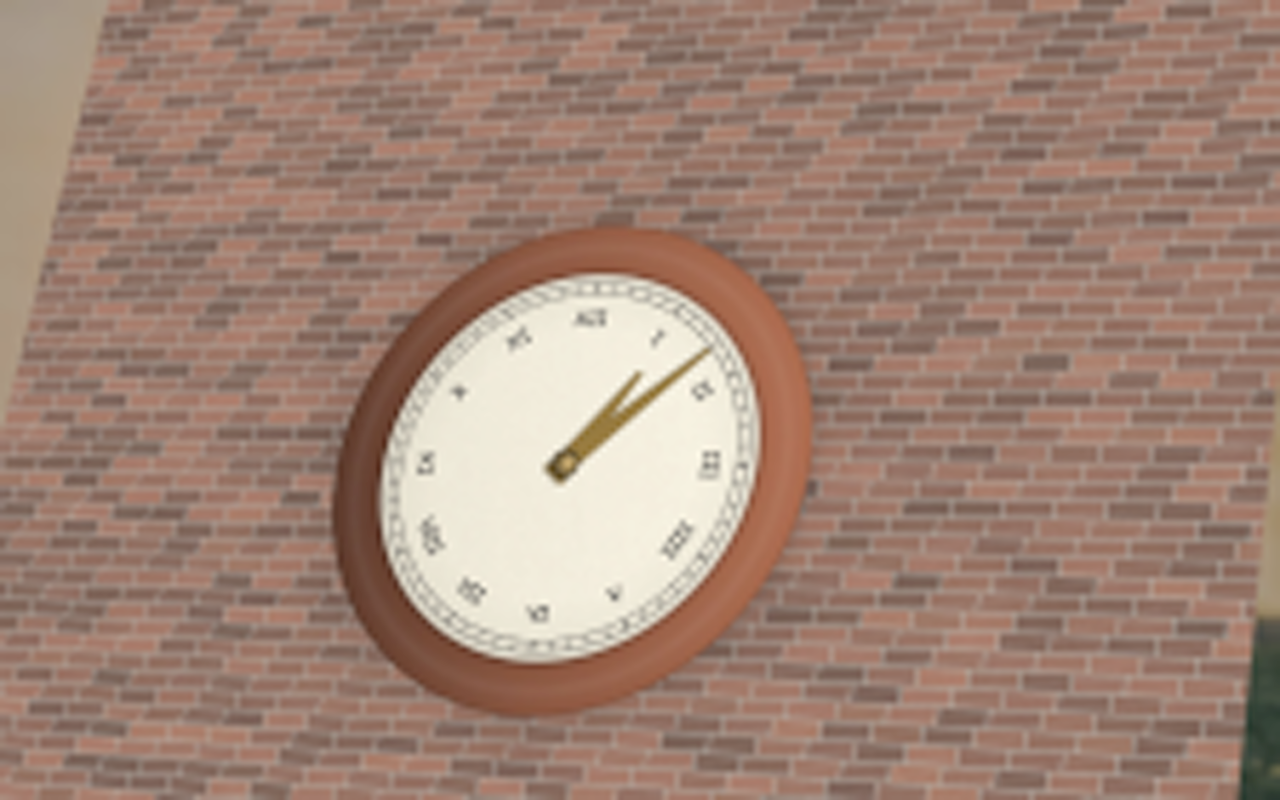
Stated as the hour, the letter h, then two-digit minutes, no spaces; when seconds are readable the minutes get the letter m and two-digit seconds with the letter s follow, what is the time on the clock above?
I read 1h08
